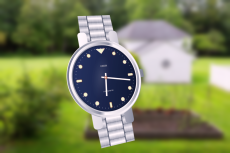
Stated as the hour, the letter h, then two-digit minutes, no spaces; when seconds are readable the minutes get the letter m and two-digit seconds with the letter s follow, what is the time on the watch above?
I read 6h17
